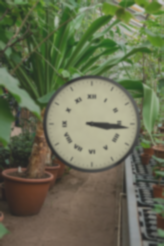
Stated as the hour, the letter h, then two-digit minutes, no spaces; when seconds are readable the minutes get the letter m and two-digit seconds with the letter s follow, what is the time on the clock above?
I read 3h16
